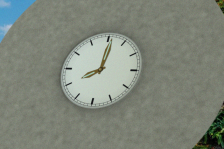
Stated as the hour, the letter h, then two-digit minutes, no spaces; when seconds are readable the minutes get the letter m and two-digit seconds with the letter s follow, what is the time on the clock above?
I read 8h01
